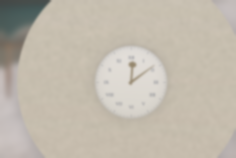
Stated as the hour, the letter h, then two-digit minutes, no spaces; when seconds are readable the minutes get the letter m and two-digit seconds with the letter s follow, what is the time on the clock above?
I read 12h09
